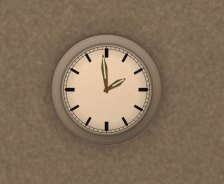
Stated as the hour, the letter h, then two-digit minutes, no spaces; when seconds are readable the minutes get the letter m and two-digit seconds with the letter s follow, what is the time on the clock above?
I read 1h59
